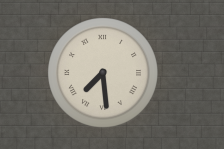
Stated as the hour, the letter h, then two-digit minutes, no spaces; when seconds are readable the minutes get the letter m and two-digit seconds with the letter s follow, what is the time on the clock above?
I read 7h29
